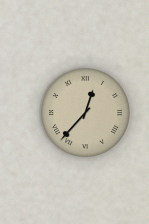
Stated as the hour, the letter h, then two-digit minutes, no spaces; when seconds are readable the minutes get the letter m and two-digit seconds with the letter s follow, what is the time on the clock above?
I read 12h37
